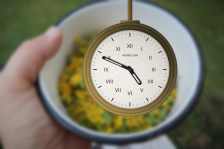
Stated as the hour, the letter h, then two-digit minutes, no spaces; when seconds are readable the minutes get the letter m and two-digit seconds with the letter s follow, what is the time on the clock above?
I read 4h49
